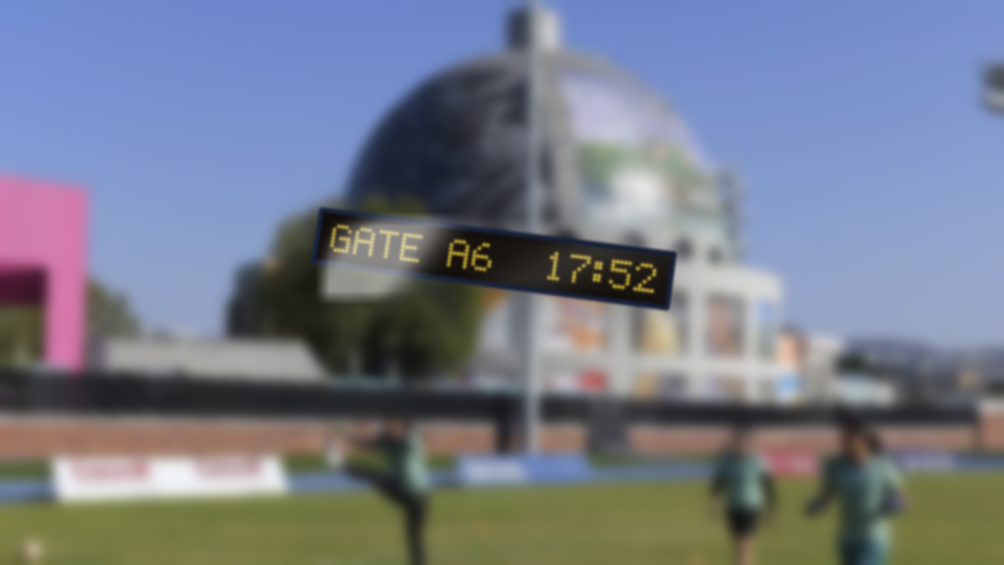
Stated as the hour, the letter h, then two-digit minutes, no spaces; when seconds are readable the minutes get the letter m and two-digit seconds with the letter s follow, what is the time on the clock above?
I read 17h52
